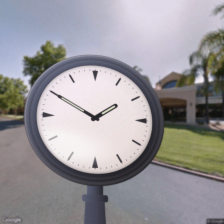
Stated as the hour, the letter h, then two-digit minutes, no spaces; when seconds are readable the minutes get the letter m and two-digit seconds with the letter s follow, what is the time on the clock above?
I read 1h50
